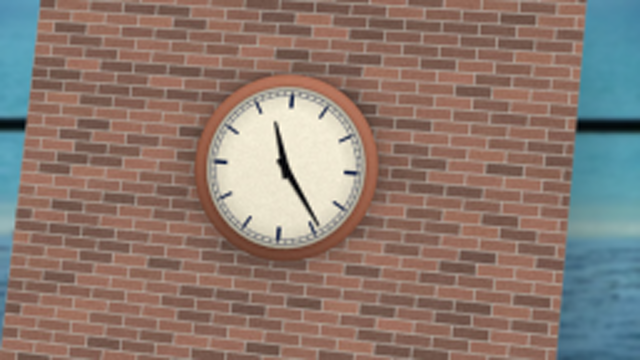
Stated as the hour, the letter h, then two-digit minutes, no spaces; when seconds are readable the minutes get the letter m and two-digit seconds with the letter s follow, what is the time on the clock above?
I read 11h24
